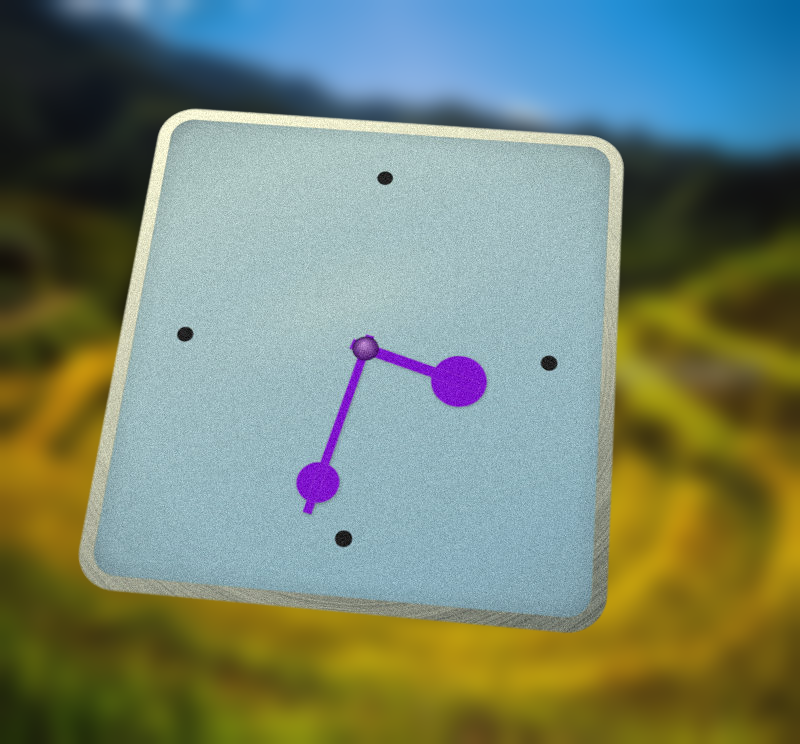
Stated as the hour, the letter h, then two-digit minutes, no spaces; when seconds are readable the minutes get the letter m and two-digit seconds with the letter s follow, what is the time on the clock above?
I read 3h32
